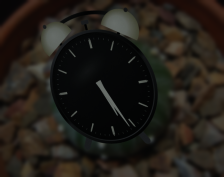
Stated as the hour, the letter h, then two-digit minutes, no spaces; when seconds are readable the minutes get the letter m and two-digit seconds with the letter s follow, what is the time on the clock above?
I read 5h26
